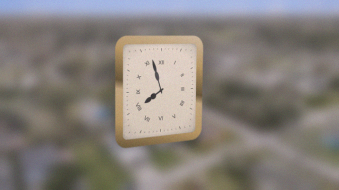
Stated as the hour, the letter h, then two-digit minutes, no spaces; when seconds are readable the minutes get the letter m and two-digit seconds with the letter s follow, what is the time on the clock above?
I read 7h57
